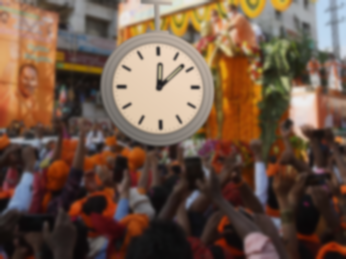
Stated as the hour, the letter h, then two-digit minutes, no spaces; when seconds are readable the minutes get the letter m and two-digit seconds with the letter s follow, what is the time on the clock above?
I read 12h08
